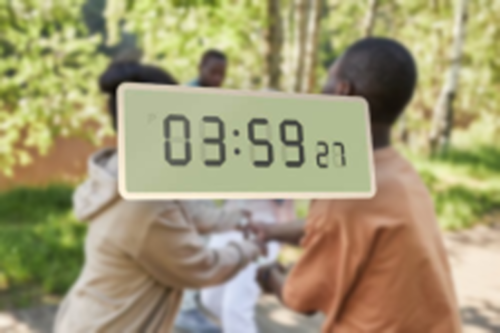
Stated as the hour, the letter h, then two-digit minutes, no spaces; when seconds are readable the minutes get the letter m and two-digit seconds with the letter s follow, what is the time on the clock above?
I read 3h59m27s
